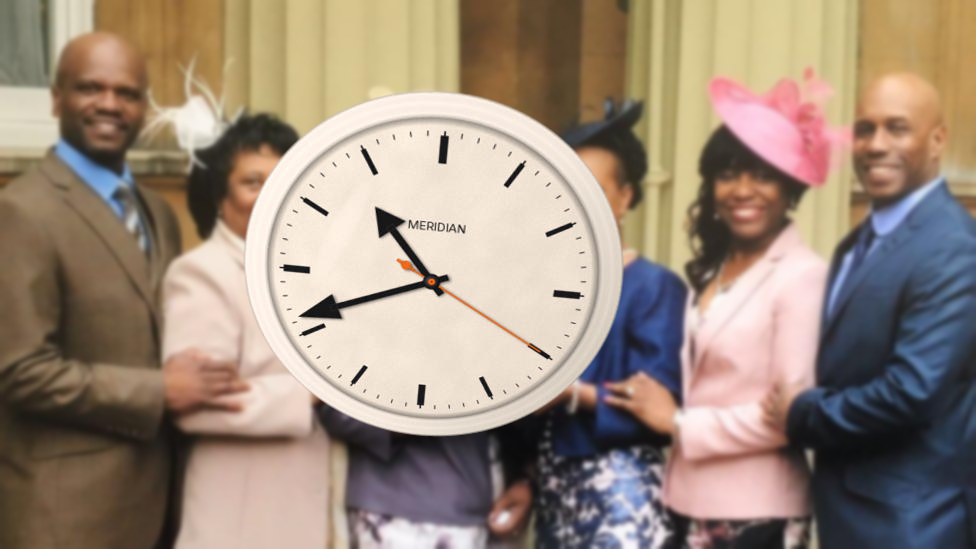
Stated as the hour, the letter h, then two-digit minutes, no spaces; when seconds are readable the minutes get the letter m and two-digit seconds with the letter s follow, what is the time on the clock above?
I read 10h41m20s
